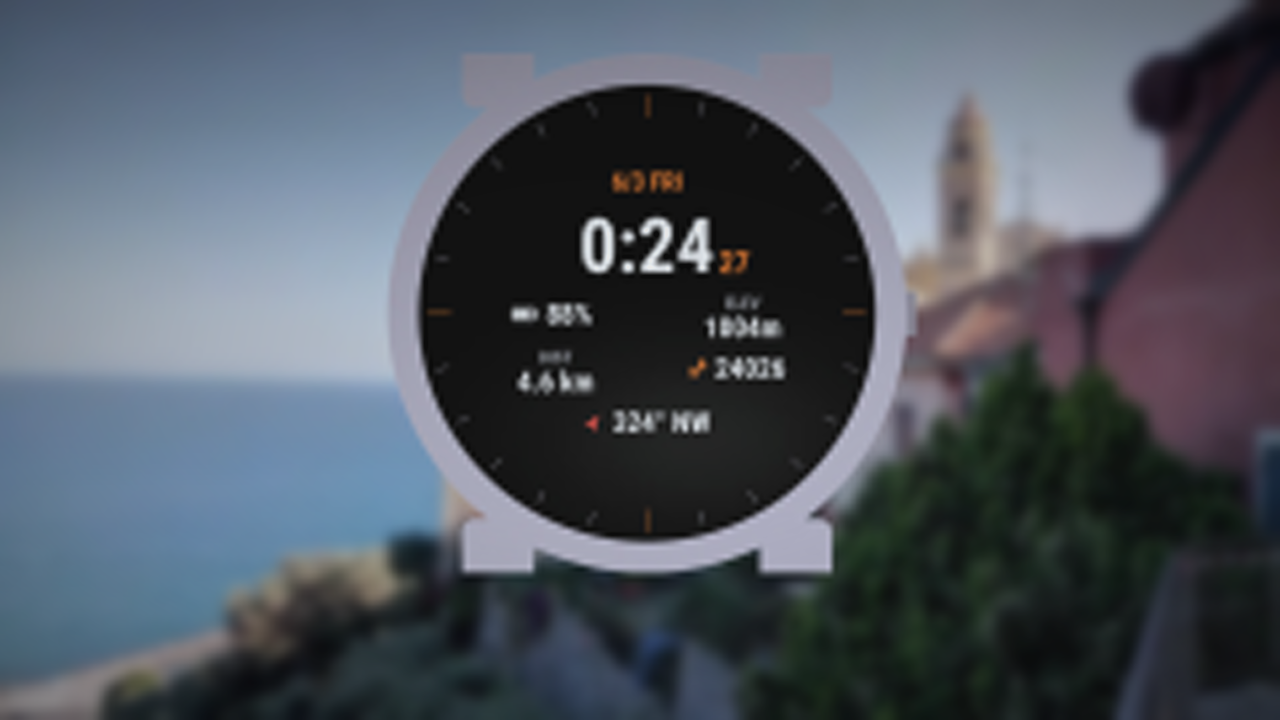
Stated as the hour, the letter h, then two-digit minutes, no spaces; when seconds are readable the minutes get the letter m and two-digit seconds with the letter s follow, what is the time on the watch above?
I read 0h24
